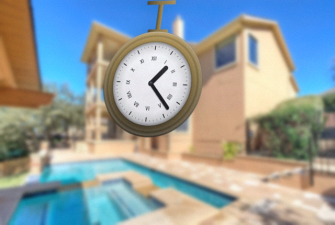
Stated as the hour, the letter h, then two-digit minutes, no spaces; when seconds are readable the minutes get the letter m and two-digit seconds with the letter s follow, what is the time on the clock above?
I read 1h23
